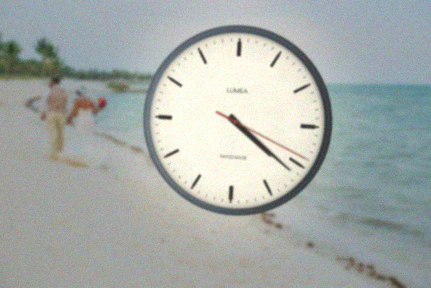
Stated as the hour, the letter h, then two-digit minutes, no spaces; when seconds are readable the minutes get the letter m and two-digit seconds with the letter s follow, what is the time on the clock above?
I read 4h21m19s
